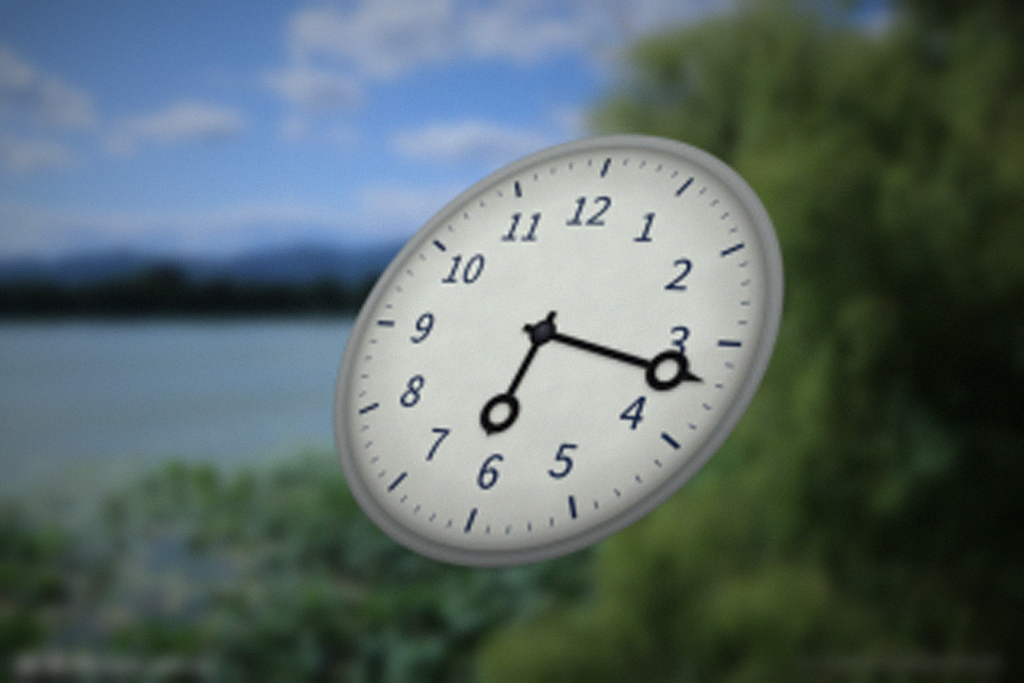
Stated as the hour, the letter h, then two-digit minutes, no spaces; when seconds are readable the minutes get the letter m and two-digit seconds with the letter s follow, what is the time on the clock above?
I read 6h17
